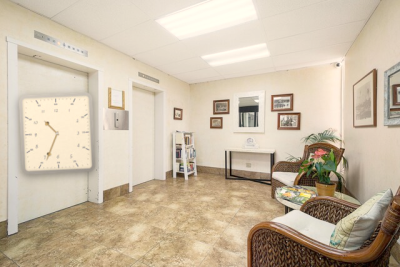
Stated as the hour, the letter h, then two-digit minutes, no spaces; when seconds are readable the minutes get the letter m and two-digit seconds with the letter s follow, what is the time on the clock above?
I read 10h34
